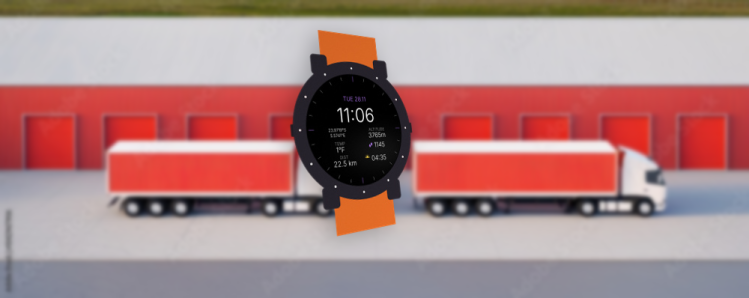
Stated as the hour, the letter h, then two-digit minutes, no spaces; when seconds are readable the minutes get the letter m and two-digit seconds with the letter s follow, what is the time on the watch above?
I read 11h06
